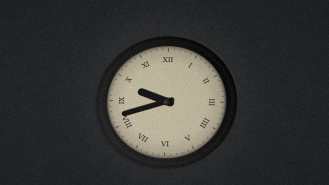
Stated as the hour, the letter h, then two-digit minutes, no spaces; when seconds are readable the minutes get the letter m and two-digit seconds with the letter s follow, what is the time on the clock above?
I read 9h42
